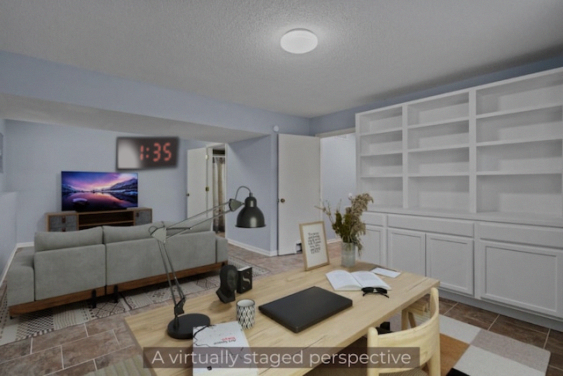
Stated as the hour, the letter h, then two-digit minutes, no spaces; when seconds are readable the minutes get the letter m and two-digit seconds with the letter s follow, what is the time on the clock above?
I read 1h35
